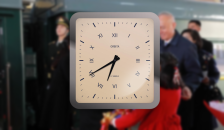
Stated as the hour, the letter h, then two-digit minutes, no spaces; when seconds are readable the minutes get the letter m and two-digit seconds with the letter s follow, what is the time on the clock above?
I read 6h40
